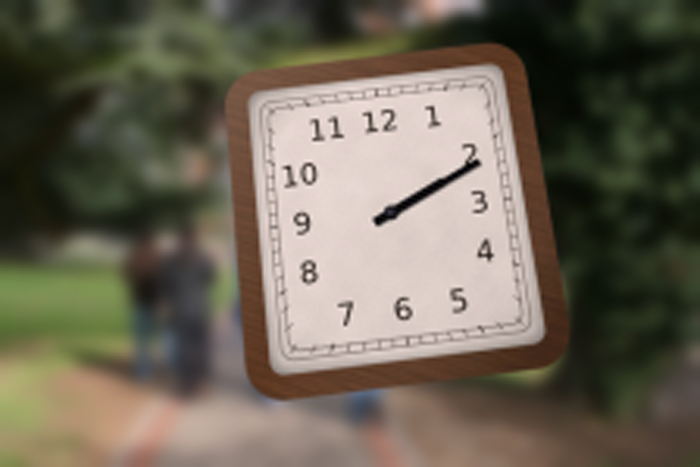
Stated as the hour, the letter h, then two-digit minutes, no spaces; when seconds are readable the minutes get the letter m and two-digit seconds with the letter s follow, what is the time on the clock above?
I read 2h11
